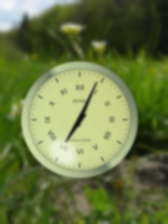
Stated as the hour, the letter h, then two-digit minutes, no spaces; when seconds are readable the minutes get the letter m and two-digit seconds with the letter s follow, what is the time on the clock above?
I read 7h04
